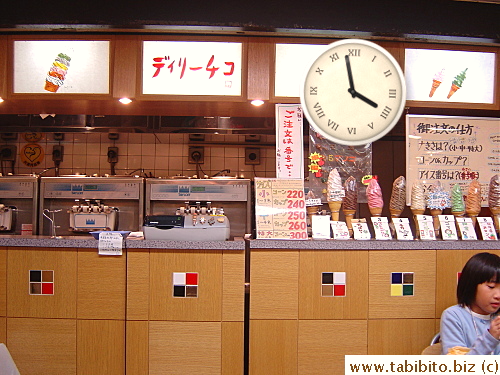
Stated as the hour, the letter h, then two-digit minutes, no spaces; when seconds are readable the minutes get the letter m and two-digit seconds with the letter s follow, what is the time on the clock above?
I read 3h58
